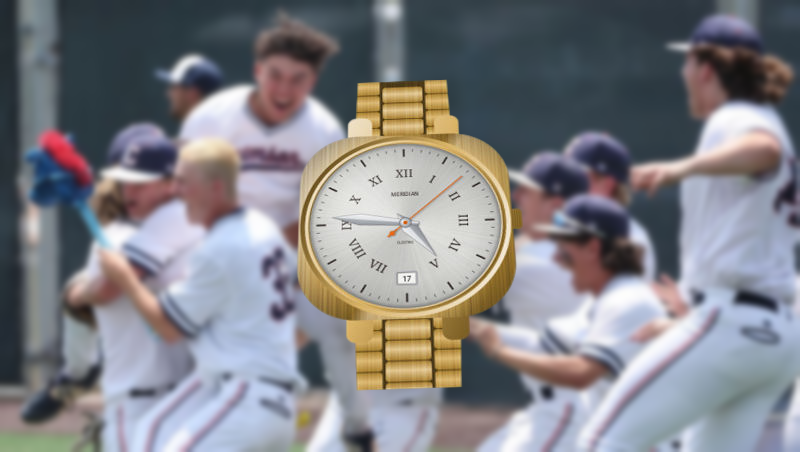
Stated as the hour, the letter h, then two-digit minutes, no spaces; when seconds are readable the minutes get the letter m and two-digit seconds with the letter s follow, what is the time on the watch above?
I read 4h46m08s
